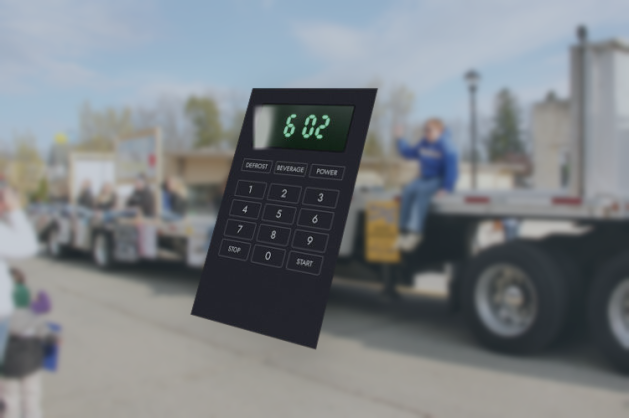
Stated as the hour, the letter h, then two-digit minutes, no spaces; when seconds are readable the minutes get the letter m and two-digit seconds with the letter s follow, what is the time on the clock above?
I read 6h02
